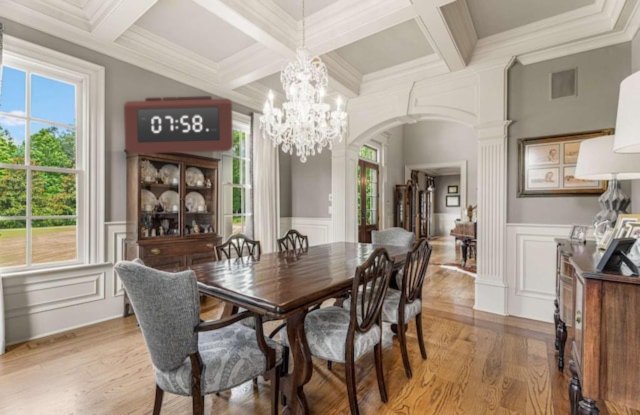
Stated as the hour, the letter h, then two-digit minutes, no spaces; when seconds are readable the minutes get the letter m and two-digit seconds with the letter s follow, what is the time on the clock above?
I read 7h58
